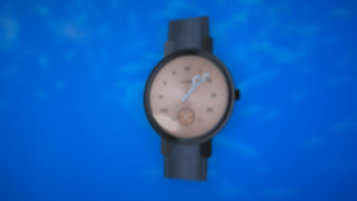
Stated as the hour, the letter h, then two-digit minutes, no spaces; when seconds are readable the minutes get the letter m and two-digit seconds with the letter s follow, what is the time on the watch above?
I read 1h08
